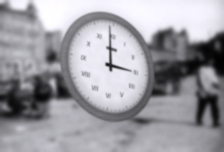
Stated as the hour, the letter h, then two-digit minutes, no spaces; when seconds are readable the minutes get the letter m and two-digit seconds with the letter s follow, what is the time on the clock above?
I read 2h59
